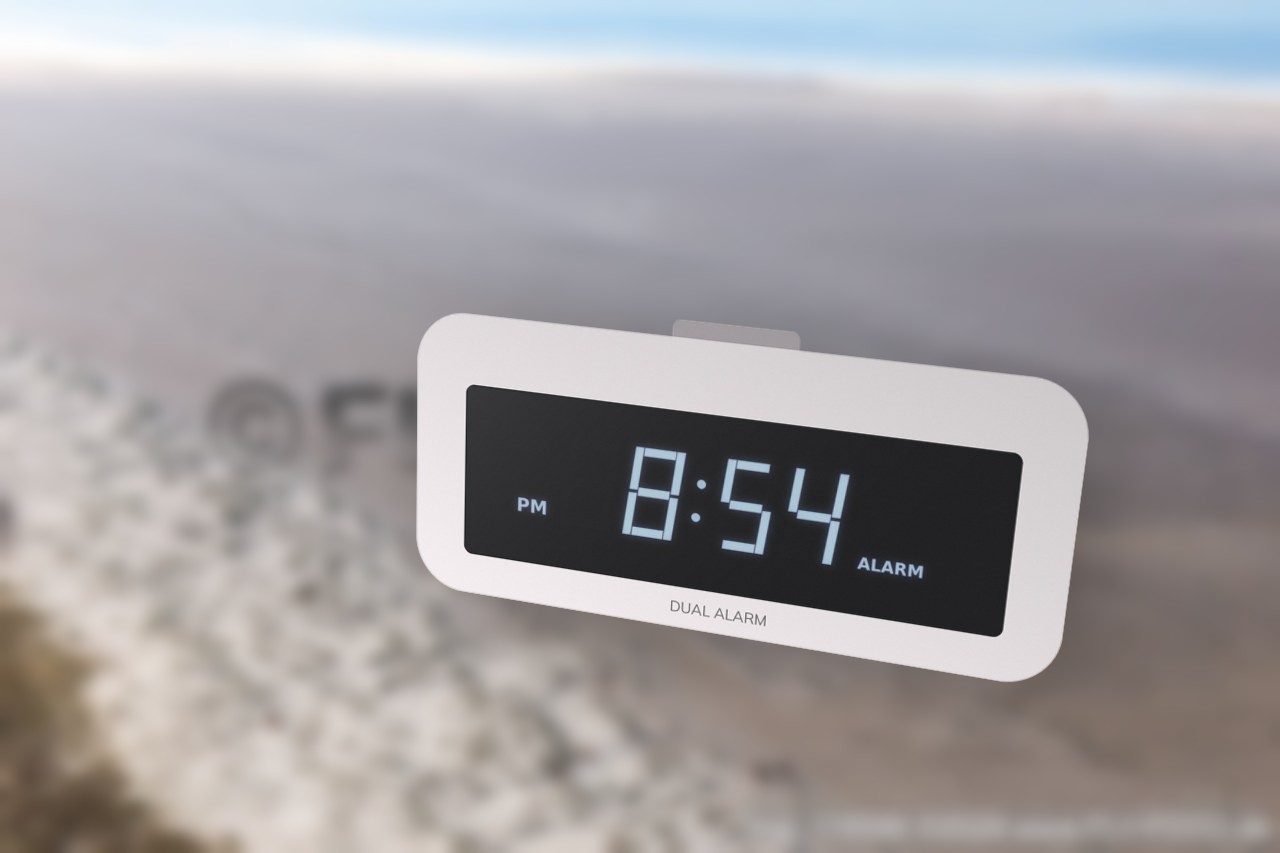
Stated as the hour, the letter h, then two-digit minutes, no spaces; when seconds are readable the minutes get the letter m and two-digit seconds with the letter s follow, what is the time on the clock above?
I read 8h54
